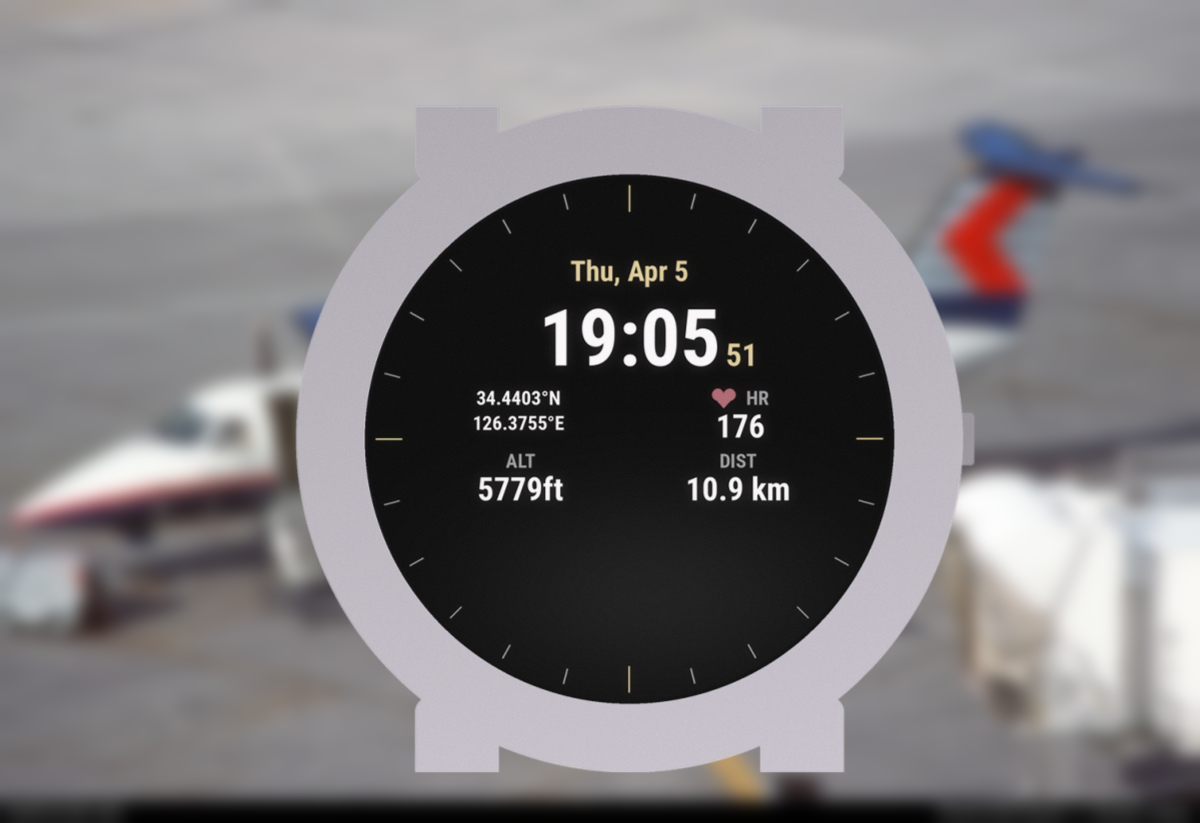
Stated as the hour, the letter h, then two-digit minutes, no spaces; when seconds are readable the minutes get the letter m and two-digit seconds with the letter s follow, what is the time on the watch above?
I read 19h05m51s
